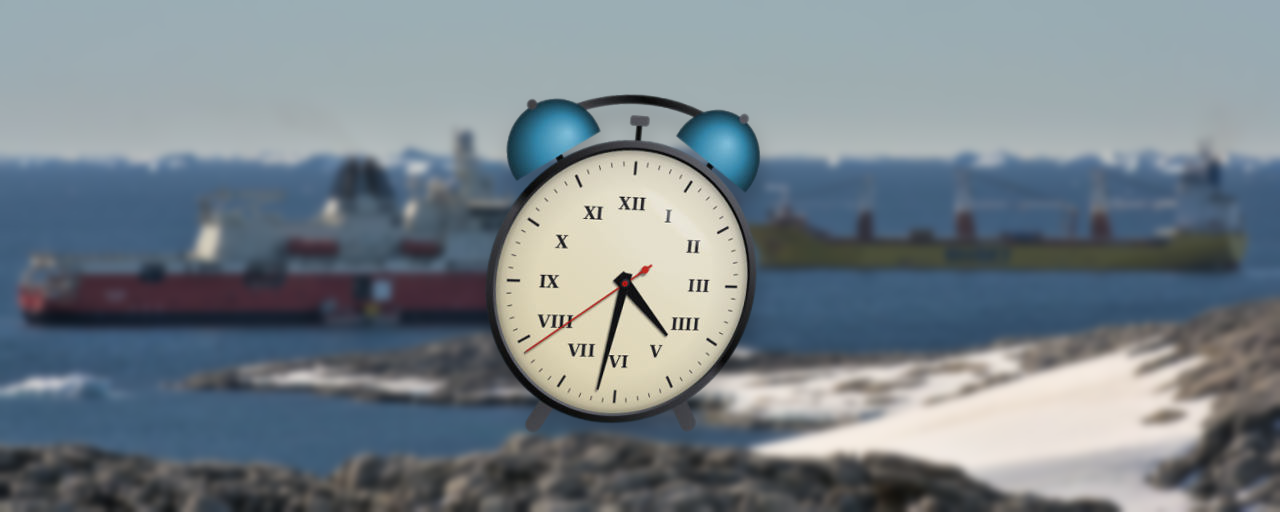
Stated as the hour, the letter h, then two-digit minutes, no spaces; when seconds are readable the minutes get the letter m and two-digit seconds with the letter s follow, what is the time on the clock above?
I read 4h31m39s
